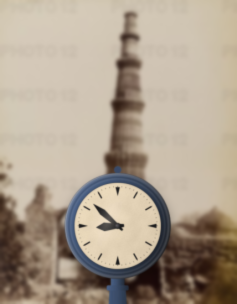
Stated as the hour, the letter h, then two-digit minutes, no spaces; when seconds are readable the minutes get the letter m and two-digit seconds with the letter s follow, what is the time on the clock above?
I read 8h52
